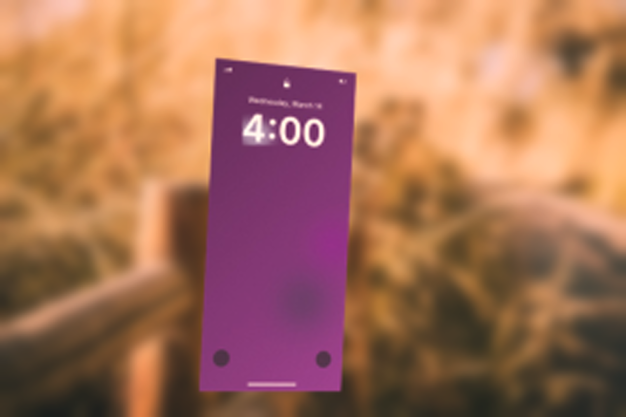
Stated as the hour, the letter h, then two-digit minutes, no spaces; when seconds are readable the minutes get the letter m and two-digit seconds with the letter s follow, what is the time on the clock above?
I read 4h00
